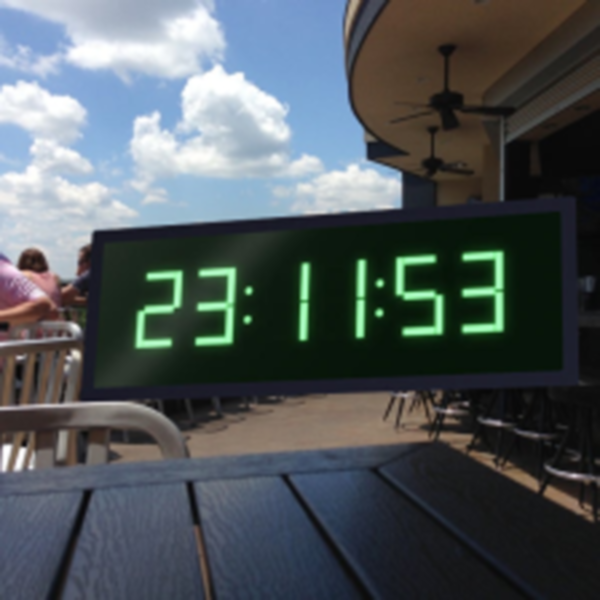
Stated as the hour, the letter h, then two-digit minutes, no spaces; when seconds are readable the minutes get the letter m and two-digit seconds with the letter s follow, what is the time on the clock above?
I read 23h11m53s
